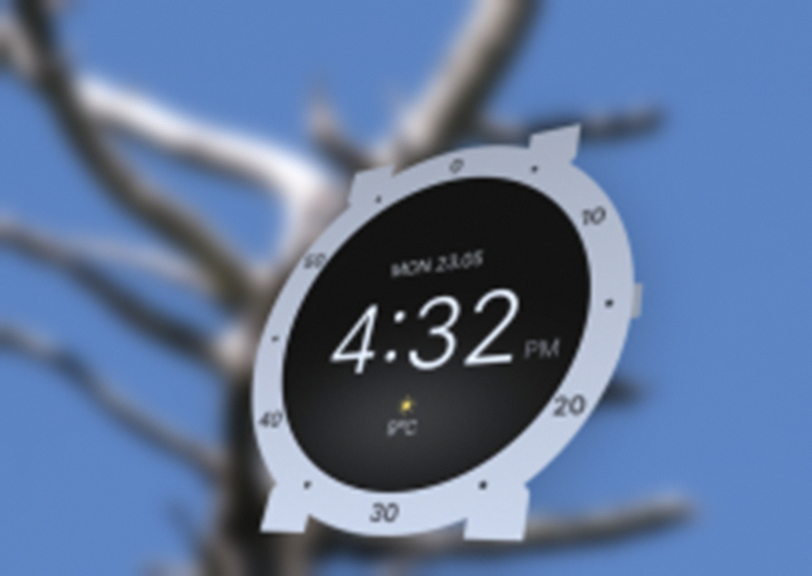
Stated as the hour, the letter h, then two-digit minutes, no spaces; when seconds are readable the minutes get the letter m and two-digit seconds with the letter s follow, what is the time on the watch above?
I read 4h32
